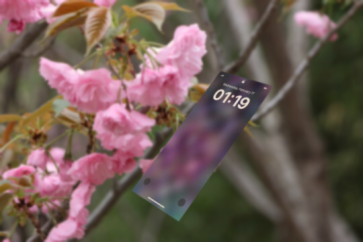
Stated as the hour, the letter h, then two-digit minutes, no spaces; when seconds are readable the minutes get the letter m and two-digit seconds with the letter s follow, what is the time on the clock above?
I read 1h19
